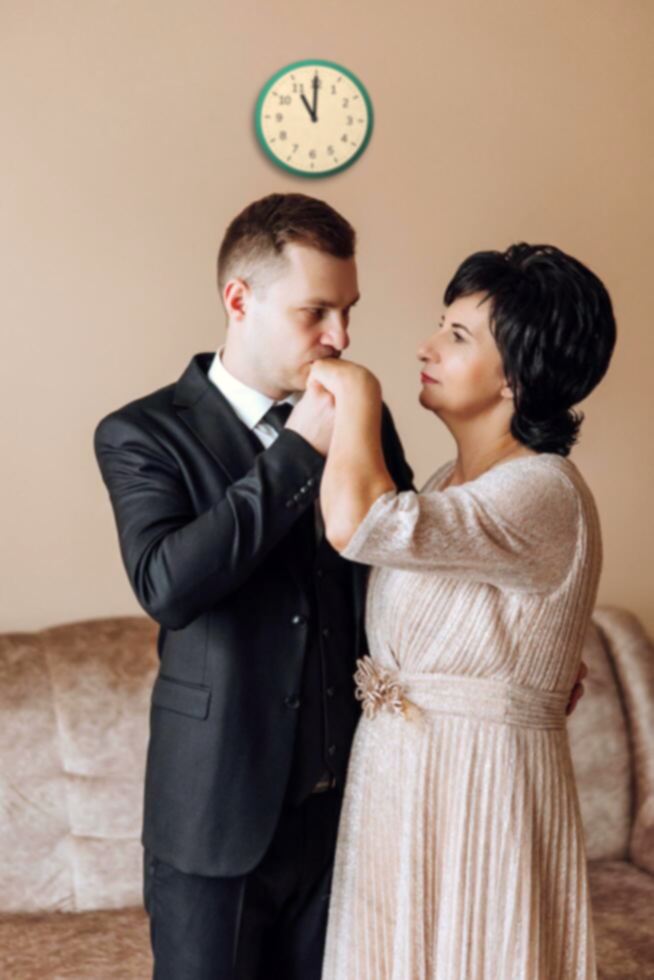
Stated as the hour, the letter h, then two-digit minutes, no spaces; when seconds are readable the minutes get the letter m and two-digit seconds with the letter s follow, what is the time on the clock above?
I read 11h00
